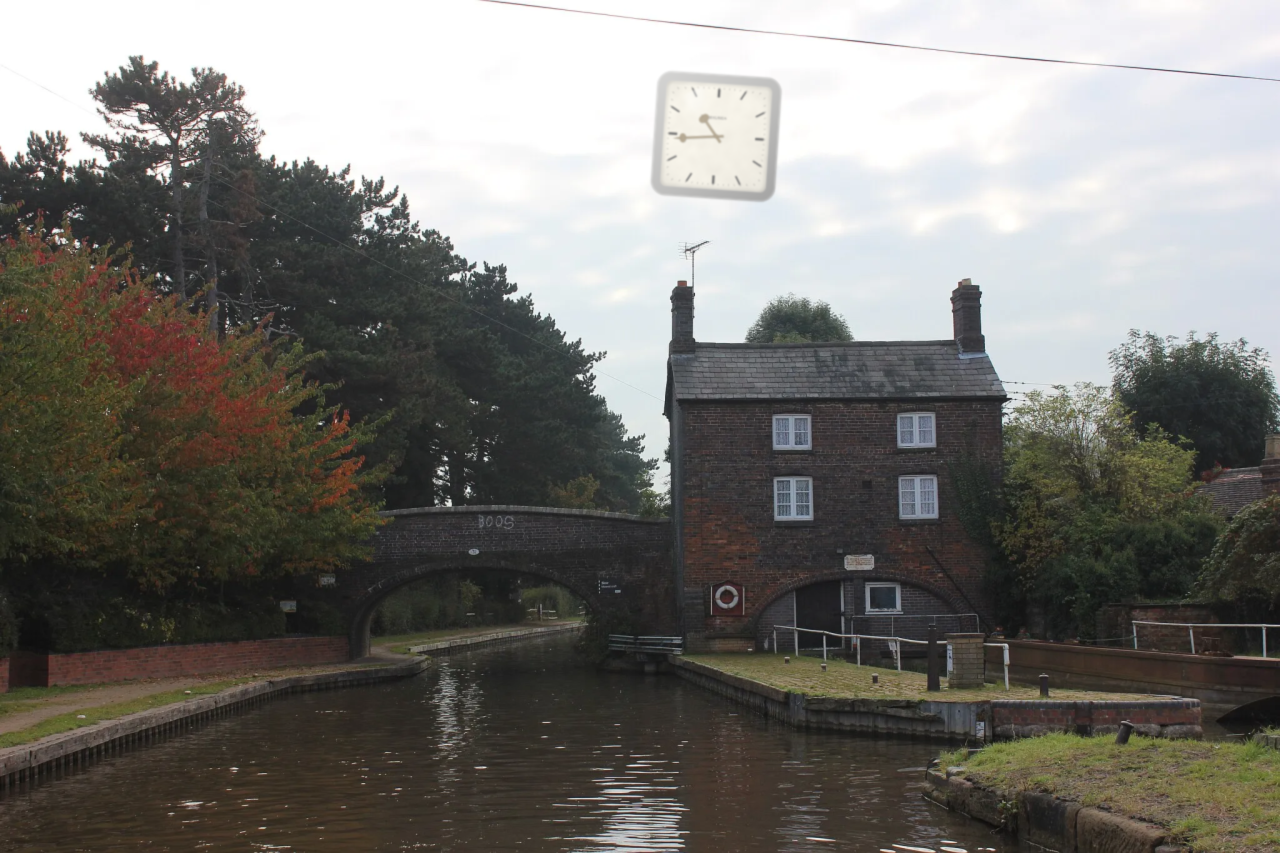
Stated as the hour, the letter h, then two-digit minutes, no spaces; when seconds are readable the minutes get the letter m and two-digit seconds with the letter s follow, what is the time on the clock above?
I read 10h44
